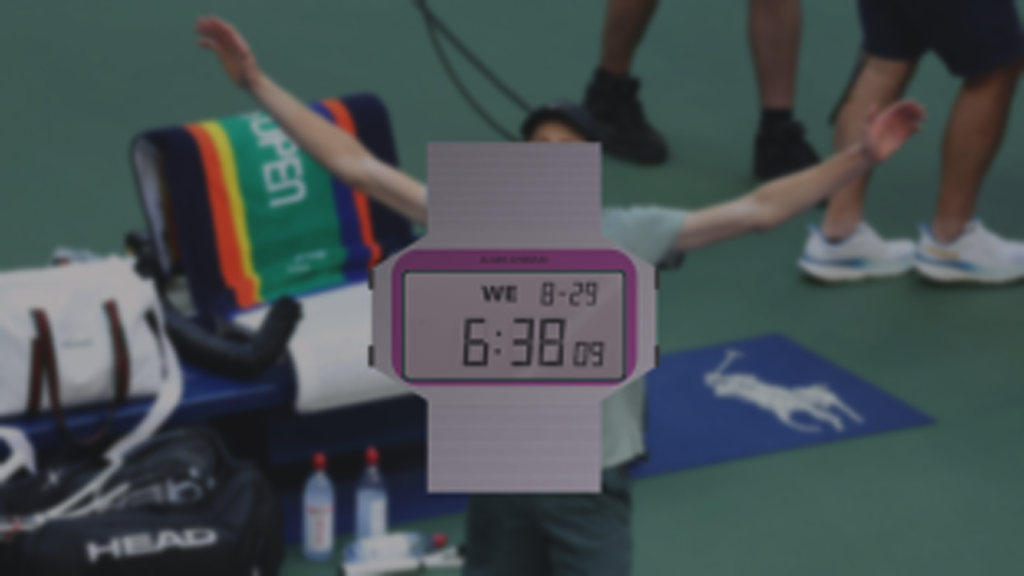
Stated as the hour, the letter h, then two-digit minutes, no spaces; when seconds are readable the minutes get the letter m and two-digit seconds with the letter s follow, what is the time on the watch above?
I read 6h38m09s
